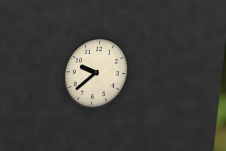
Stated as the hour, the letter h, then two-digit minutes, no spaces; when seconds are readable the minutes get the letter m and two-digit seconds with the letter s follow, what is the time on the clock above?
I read 9h38
